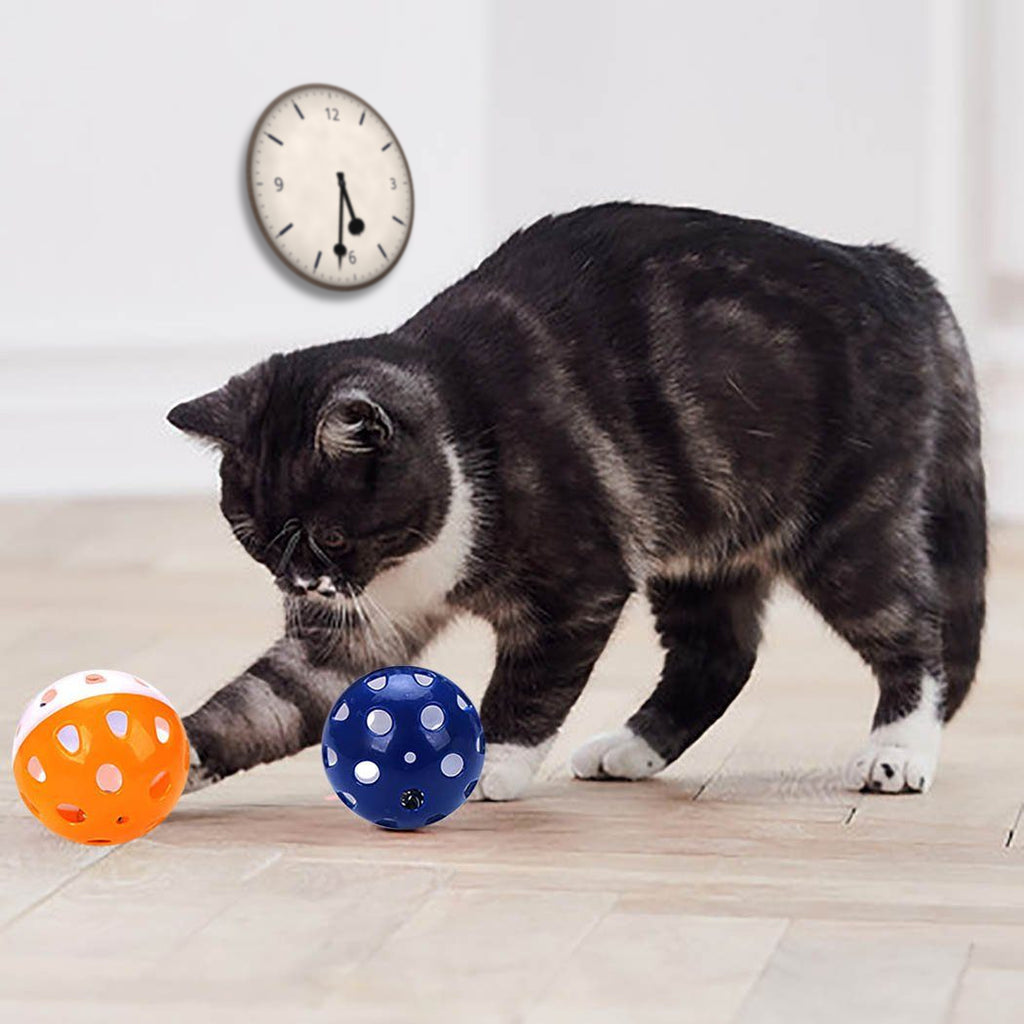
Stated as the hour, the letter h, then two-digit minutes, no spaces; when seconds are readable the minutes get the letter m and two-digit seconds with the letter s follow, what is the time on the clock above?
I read 5h32
